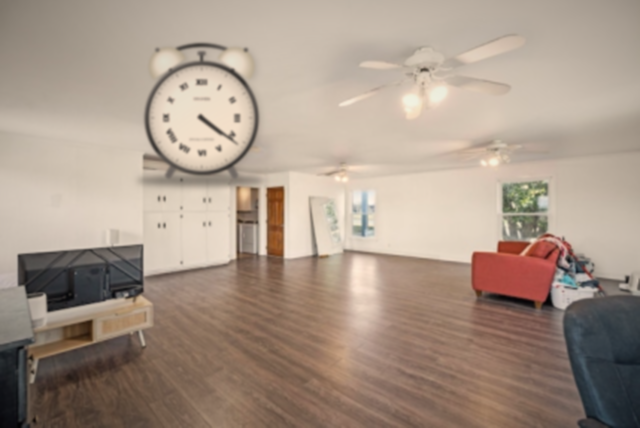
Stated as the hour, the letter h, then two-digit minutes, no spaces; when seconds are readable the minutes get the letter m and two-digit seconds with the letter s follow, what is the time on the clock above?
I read 4h21
